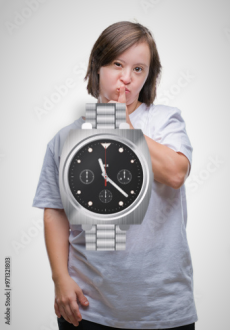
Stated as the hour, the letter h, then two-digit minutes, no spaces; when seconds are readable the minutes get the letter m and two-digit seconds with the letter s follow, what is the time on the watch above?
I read 11h22
